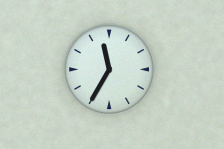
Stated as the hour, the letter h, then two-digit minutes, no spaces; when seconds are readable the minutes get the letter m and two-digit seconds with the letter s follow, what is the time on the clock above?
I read 11h35
